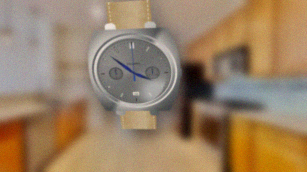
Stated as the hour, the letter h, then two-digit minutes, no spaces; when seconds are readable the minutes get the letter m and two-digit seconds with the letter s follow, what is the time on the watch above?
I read 3h52
